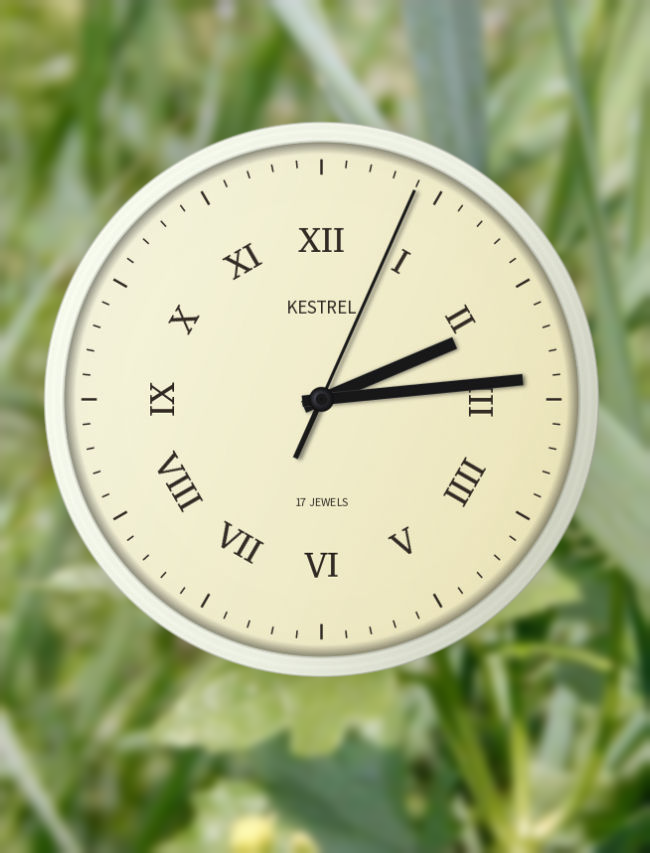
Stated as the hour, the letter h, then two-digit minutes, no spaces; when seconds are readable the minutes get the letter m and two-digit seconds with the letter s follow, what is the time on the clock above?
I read 2h14m04s
